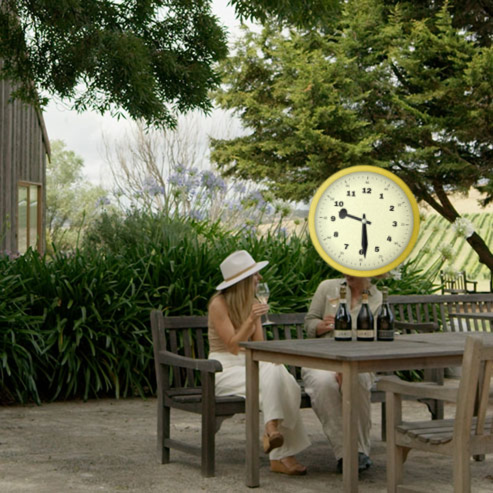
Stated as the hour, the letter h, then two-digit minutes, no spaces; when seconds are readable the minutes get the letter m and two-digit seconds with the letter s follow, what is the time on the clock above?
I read 9h29
